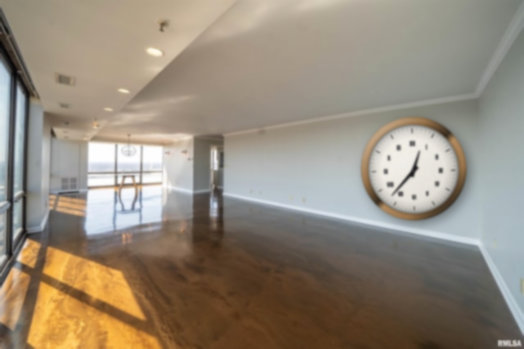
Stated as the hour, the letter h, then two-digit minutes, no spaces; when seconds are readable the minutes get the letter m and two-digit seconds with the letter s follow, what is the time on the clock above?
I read 12h37
